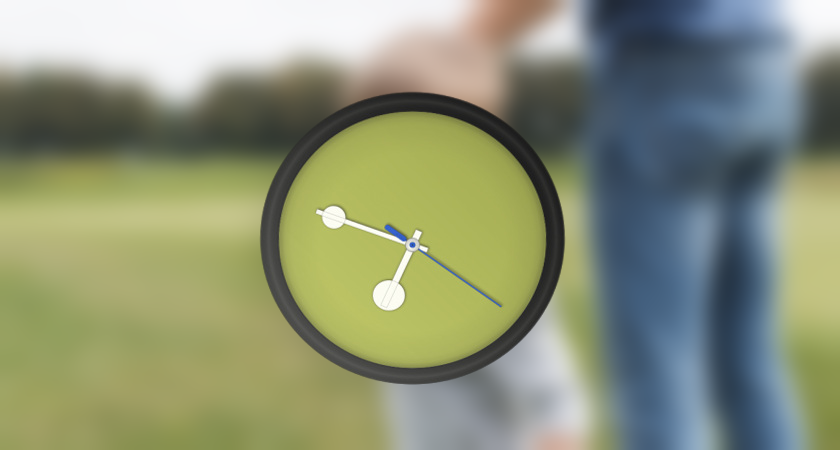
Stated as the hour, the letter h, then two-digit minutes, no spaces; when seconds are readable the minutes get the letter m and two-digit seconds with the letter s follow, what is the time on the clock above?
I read 6h48m21s
